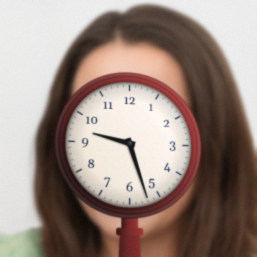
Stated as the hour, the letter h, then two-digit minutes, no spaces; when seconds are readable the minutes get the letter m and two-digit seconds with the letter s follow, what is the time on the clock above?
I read 9h27
